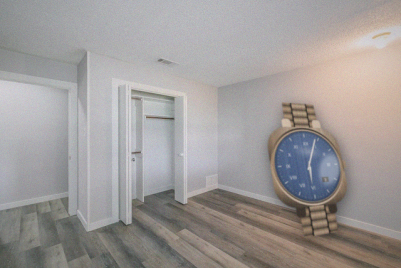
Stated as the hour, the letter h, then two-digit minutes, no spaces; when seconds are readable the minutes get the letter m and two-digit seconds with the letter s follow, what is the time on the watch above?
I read 6h04
